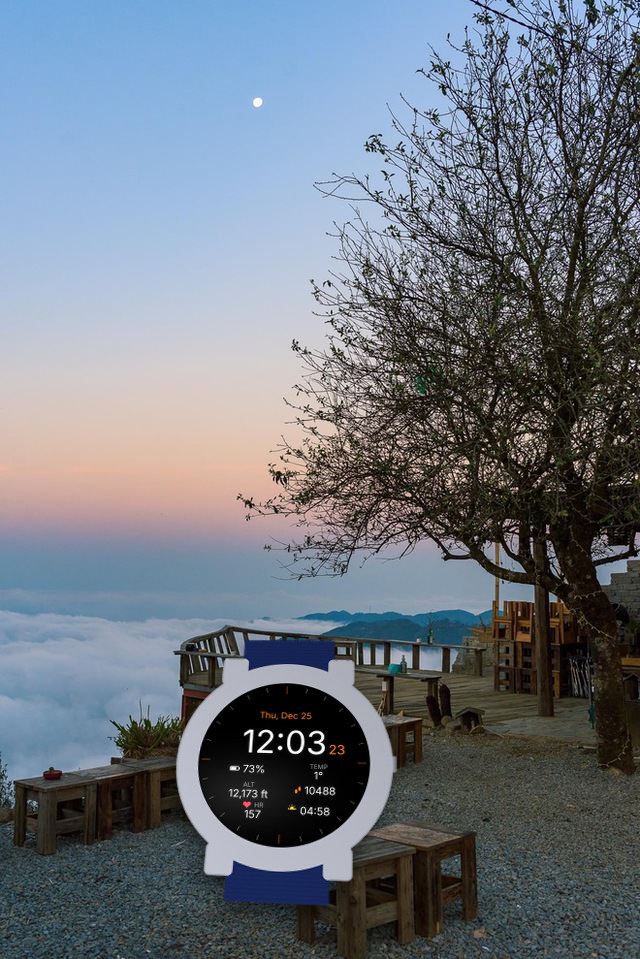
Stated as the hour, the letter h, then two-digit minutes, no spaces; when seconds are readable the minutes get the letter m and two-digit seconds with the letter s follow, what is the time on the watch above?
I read 12h03m23s
